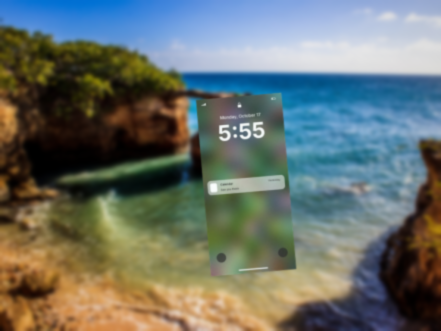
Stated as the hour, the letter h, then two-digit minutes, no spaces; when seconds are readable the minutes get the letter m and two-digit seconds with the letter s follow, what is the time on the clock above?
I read 5h55
